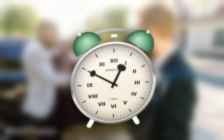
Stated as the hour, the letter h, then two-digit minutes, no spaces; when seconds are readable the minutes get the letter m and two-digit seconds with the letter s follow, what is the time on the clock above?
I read 12h50
